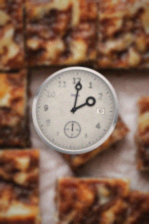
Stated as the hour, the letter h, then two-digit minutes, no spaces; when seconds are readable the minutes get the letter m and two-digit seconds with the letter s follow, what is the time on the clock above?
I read 2h01
